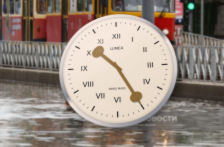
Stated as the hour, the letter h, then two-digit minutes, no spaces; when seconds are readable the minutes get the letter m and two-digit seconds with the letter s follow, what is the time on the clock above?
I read 10h25
